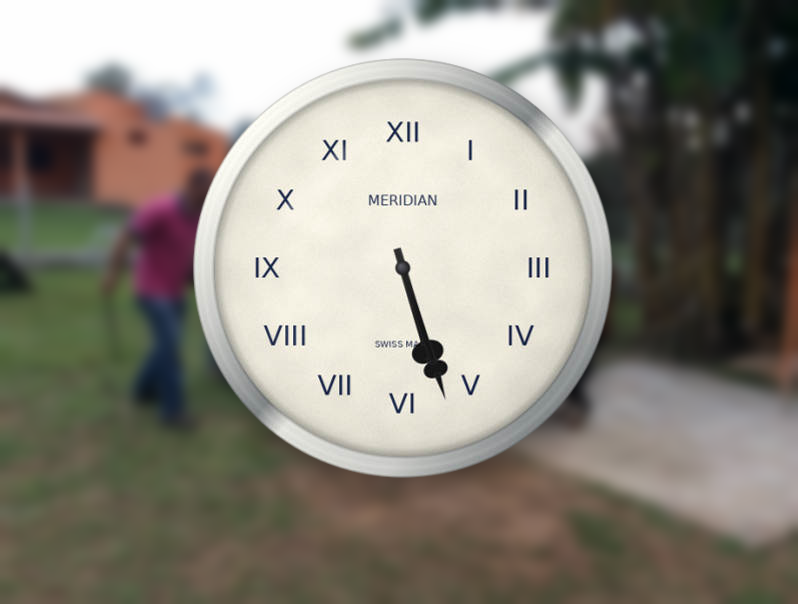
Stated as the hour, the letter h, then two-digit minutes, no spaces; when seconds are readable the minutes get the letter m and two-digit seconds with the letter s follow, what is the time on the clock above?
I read 5h27
